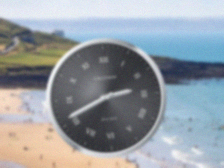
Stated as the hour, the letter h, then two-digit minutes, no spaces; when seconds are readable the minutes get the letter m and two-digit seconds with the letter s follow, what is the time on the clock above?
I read 2h41
